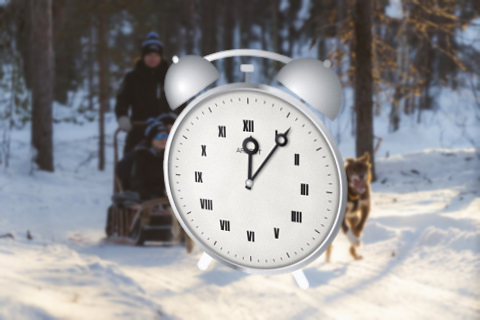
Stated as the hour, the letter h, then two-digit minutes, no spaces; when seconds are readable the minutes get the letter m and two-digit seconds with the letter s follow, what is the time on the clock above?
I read 12h06
